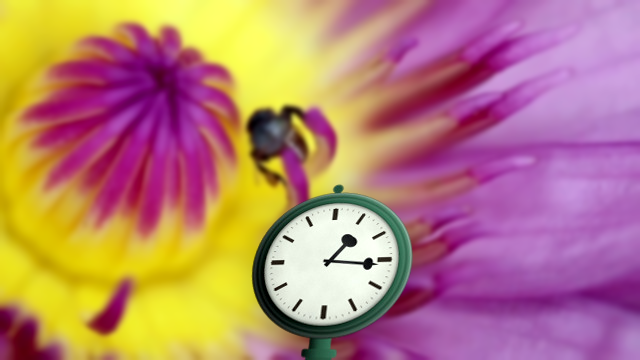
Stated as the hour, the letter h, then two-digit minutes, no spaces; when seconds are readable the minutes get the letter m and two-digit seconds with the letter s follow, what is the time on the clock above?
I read 1h16
